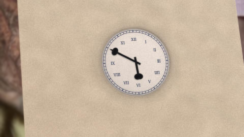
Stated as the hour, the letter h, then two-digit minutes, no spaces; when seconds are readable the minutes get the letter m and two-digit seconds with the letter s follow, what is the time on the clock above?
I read 5h50
